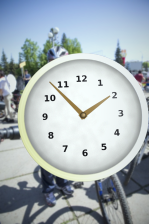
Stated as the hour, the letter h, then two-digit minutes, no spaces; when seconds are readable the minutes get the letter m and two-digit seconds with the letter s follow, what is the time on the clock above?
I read 1h53
